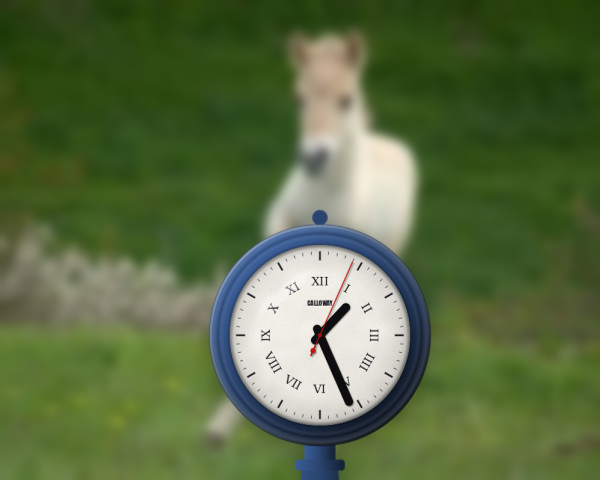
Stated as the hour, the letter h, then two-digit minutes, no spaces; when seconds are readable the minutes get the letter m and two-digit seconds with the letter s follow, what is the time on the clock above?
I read 1h26m04s
